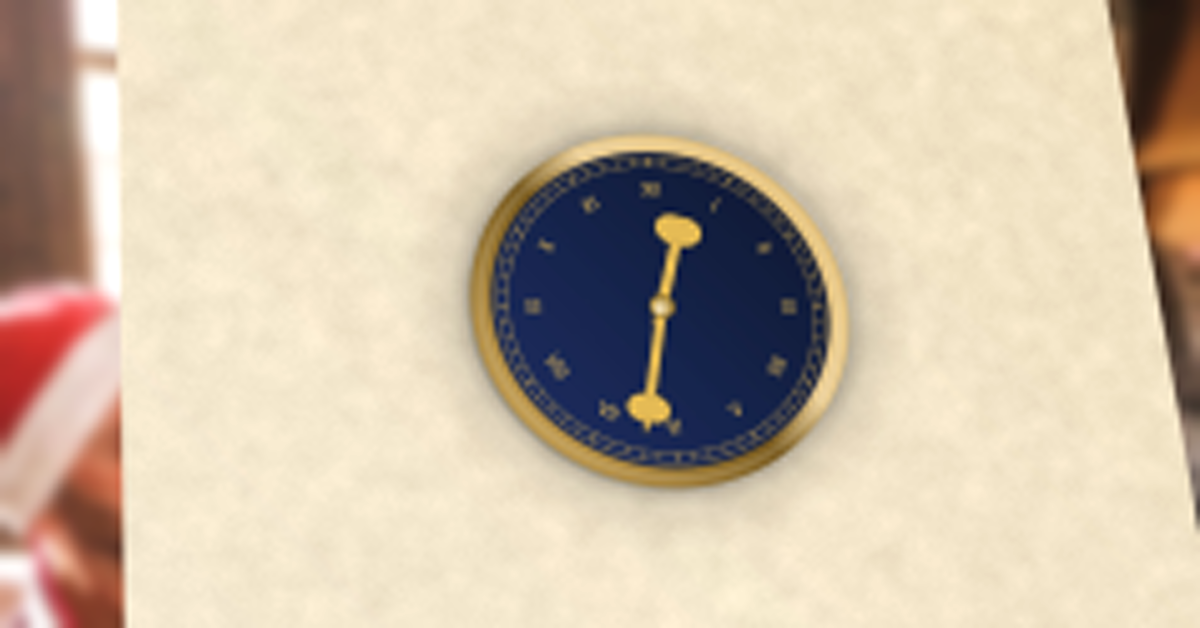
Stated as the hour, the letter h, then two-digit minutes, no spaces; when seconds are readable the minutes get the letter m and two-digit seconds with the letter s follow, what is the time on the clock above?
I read 12h32
